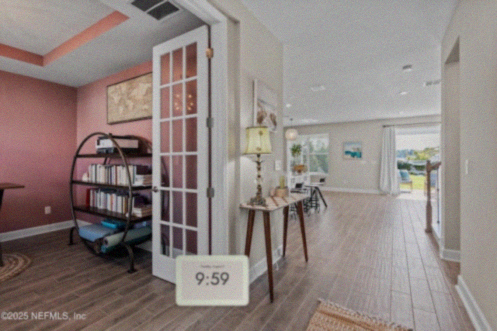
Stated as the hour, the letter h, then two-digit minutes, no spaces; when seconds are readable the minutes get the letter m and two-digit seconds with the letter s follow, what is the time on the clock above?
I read 9h59
